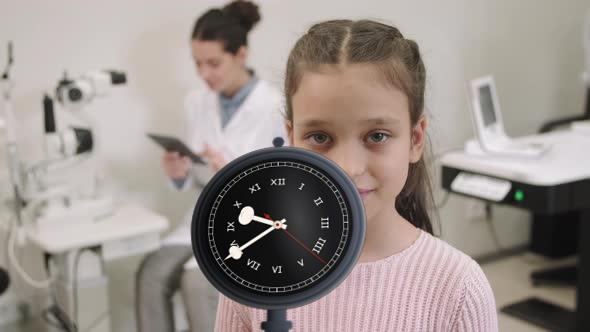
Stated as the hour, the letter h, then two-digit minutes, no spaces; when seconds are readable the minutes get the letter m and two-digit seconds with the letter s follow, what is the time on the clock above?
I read 9h39m22s
